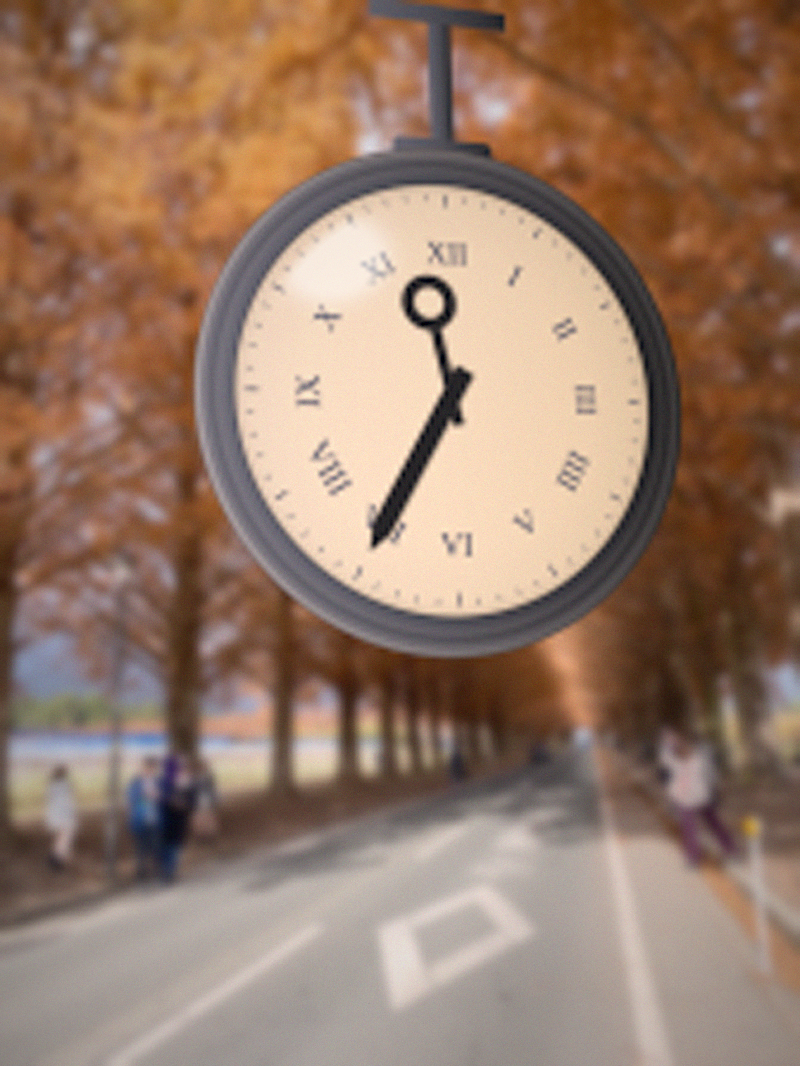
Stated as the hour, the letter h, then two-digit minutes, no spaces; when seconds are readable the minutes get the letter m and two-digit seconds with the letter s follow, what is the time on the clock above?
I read 11h35
